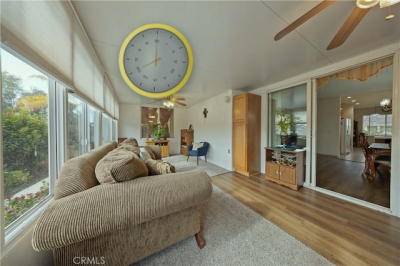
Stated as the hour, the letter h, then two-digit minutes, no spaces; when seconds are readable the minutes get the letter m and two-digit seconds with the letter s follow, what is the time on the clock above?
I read 8h00
